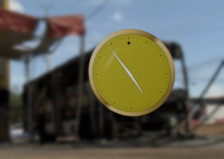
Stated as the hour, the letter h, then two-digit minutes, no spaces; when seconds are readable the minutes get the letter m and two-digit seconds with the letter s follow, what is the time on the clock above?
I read 4h54
